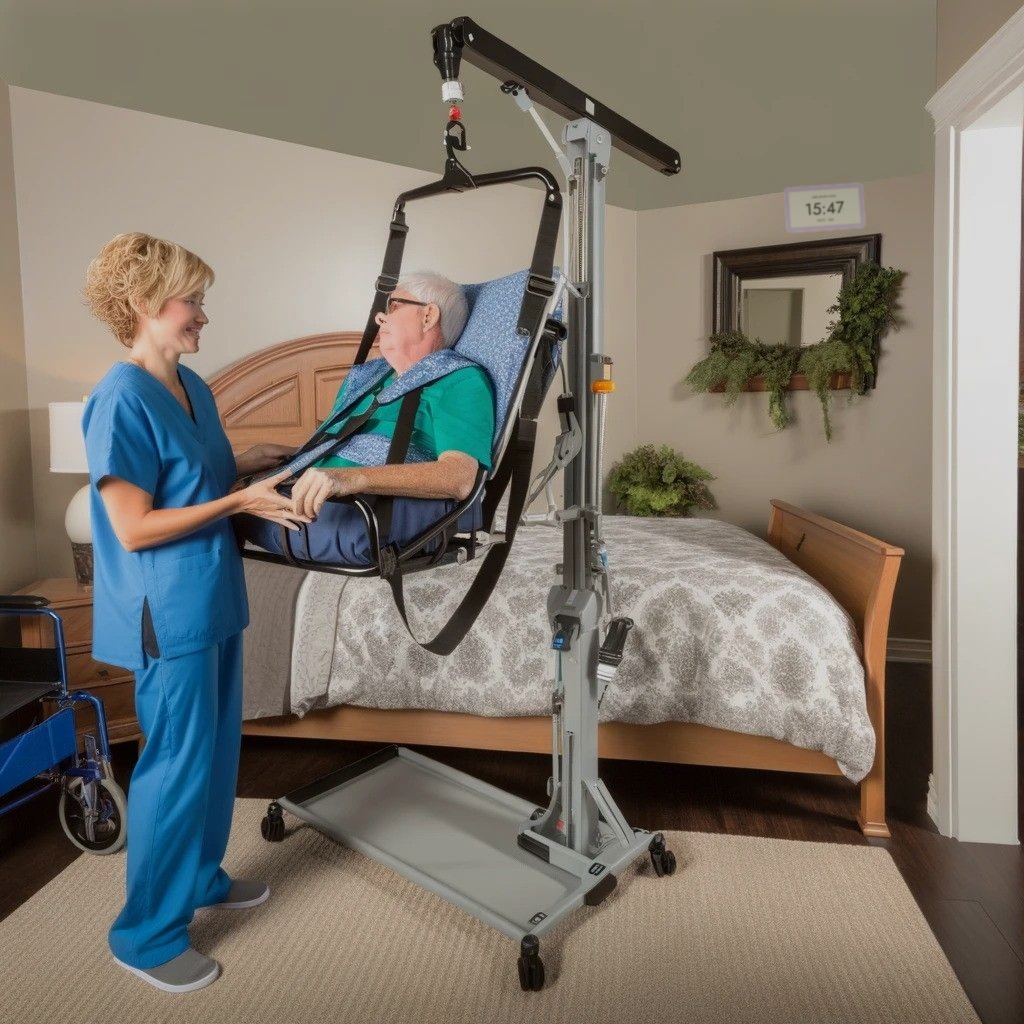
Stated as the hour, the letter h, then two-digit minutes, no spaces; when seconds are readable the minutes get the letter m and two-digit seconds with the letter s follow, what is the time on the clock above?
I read 15h47
